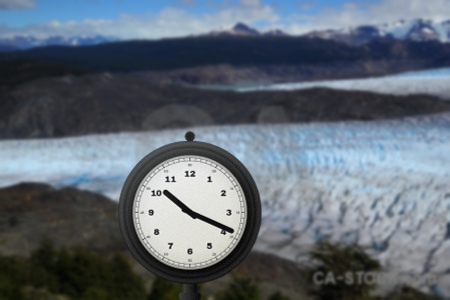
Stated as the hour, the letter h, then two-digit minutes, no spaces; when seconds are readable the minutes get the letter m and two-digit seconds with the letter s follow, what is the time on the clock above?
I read 10h19
